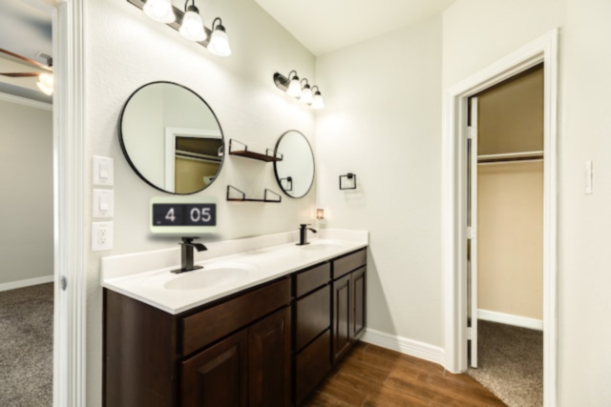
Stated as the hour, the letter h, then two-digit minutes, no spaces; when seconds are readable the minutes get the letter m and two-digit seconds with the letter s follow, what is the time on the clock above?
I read 4h05
